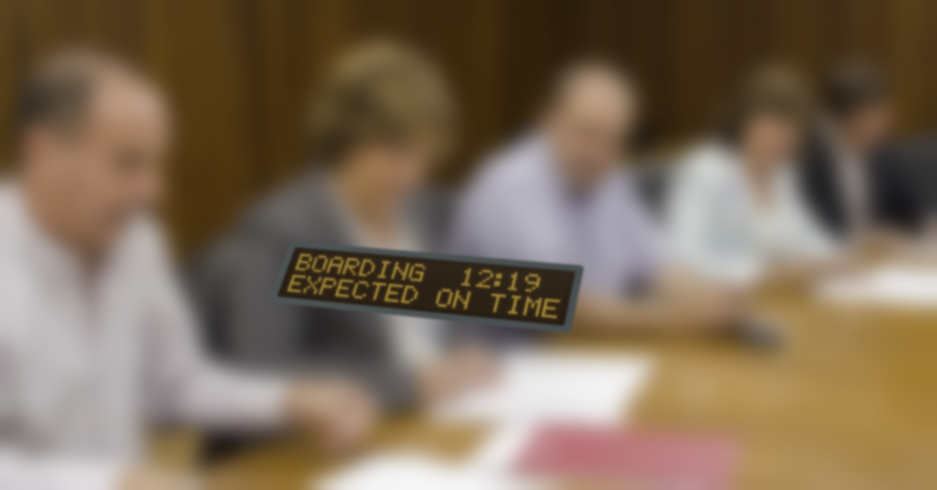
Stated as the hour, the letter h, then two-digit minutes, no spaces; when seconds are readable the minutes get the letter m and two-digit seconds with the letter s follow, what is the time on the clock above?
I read 12h19
